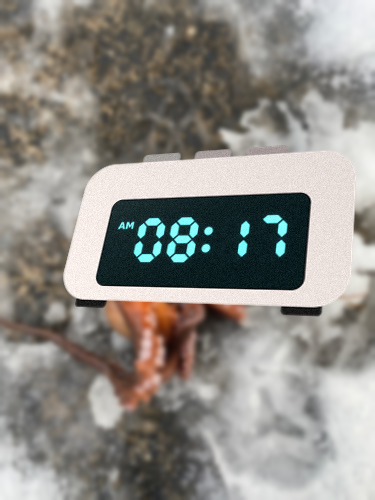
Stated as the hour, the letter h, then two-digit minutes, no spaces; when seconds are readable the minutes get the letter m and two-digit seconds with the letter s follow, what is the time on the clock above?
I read 8h17
